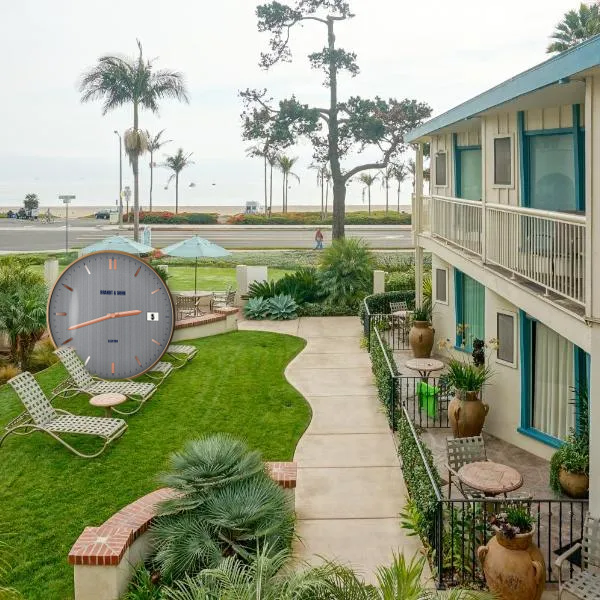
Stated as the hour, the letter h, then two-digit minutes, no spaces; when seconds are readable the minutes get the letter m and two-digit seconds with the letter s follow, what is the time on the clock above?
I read 2h42
